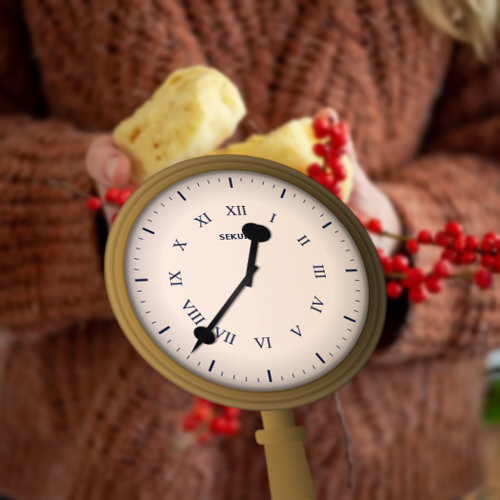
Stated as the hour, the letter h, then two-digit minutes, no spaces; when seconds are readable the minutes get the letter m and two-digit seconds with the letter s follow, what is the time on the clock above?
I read 12h37
